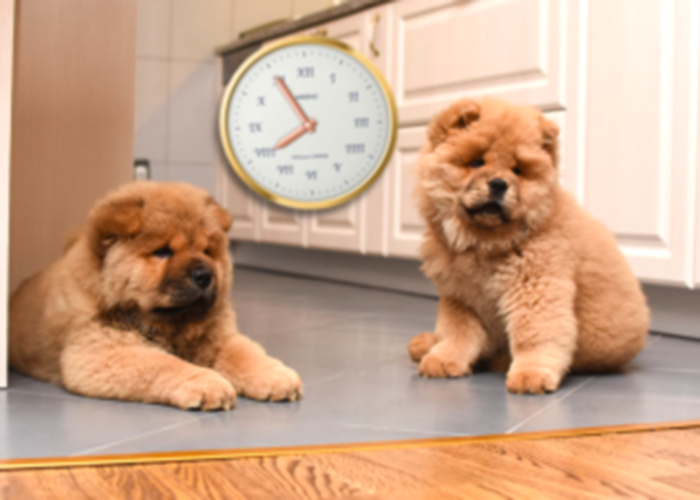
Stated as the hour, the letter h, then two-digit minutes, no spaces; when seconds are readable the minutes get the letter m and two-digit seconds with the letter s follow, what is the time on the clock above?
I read 7h55
